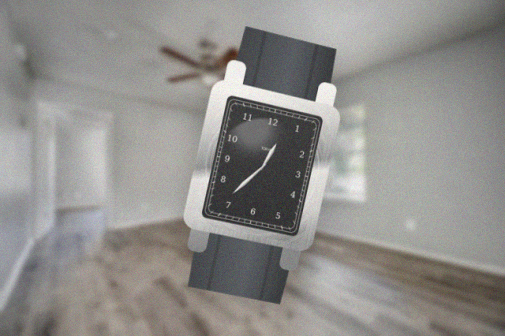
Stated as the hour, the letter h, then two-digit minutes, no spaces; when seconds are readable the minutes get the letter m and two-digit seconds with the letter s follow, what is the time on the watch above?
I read 12h36
